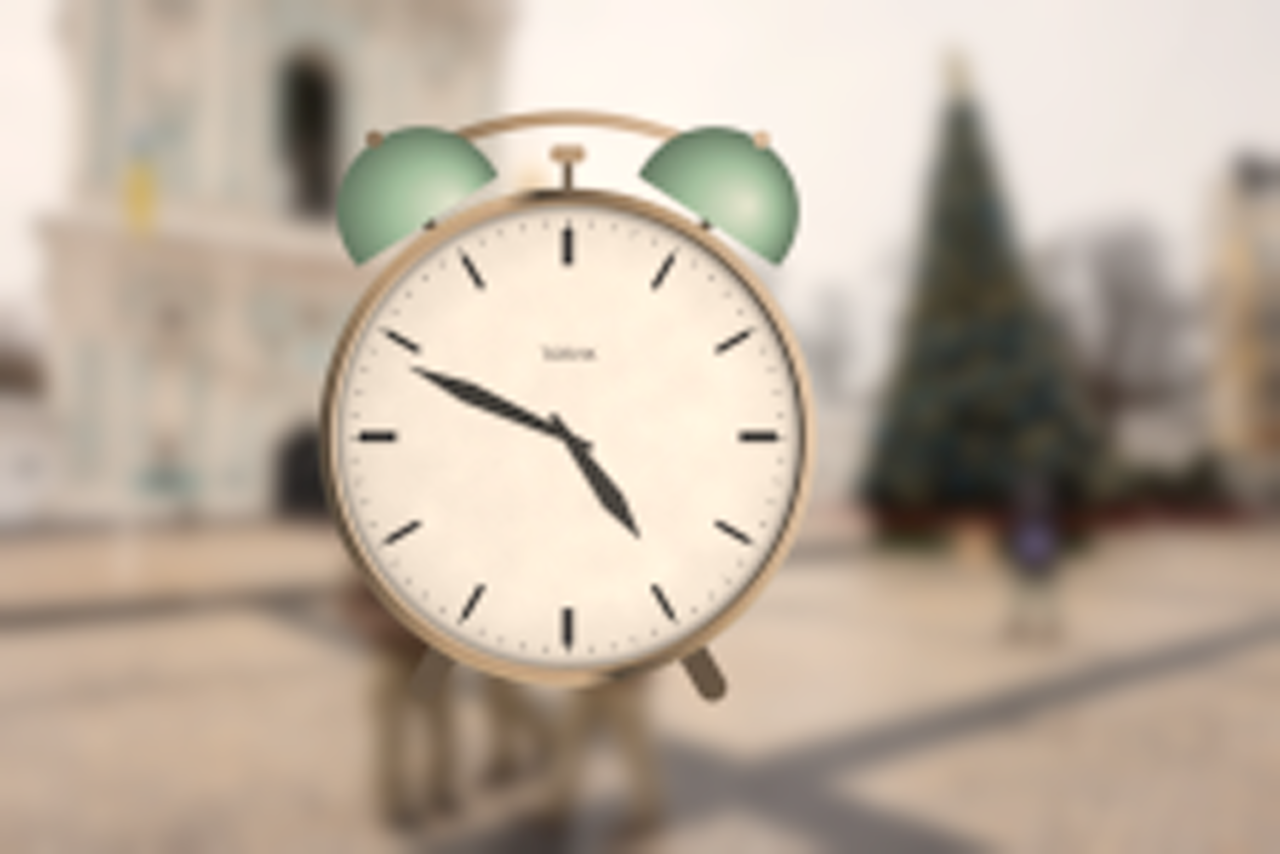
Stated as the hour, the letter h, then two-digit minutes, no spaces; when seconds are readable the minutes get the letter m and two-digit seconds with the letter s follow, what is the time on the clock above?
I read 4h49
